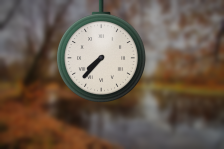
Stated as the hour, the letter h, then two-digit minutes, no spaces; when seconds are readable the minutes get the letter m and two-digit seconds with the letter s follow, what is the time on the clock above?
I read 7h37
